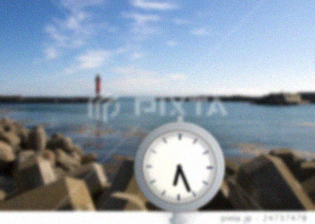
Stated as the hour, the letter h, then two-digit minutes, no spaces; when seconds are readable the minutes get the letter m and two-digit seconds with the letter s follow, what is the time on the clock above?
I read 6h26
